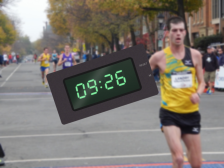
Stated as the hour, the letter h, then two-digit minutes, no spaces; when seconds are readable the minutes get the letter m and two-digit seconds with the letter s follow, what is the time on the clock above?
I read 9h26
